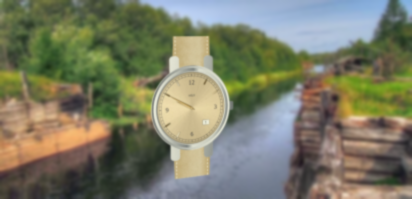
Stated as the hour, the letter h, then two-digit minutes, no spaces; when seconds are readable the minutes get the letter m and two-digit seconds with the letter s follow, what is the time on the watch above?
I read 9h50
